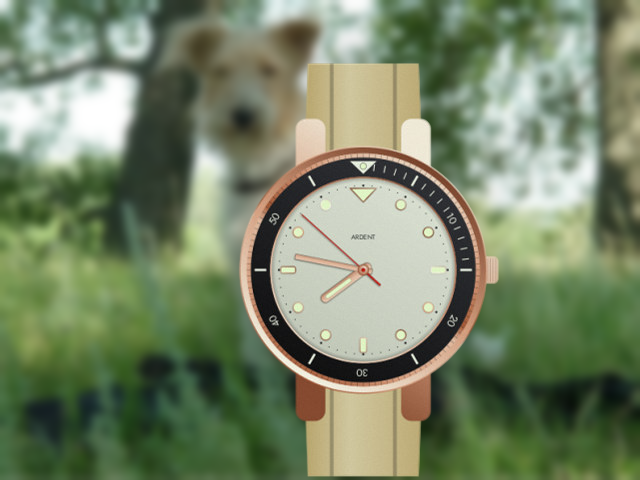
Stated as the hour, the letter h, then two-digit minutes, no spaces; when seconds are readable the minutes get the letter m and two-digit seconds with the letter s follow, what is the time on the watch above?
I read 7h46m52s
